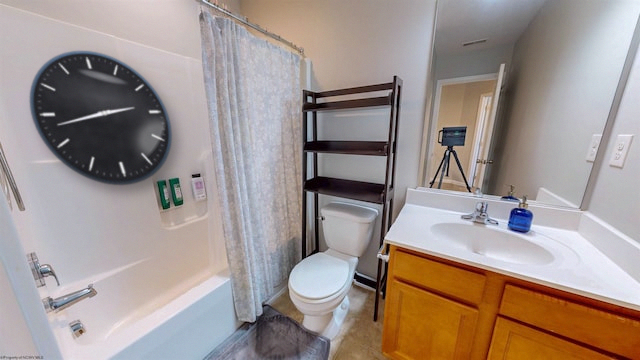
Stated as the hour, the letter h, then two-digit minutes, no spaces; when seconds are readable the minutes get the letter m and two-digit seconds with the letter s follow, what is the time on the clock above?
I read 2h43
